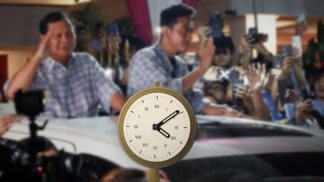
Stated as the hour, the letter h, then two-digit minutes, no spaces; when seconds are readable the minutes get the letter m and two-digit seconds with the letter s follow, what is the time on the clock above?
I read 4h09
